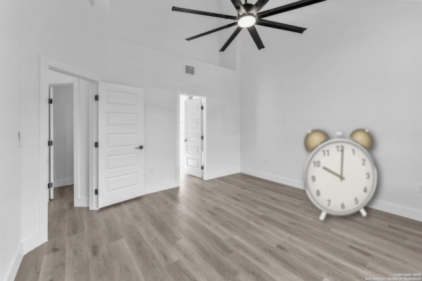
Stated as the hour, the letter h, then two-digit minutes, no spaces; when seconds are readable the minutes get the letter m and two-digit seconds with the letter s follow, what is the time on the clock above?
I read 10h01
